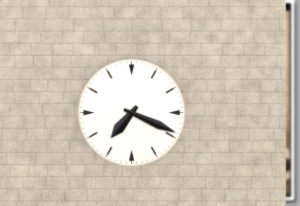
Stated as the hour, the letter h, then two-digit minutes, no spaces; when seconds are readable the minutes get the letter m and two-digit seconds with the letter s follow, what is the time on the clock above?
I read 7h19
